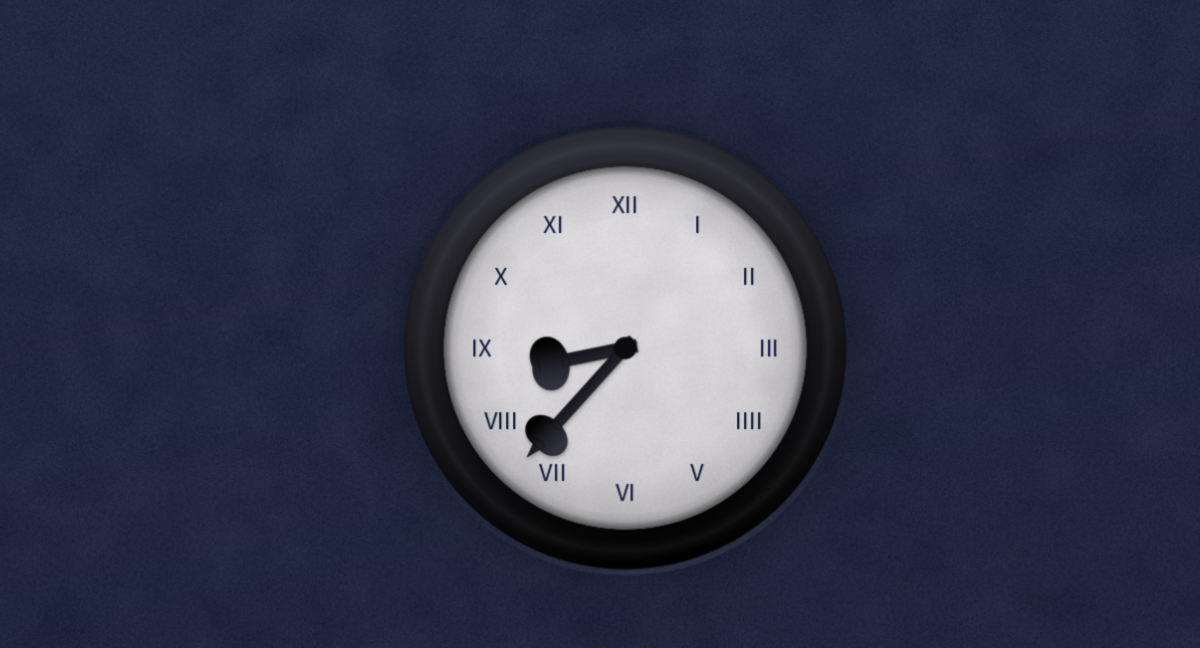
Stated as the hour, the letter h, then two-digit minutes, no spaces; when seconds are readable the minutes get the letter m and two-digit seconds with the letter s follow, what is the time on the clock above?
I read 8h37
